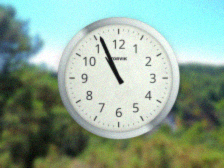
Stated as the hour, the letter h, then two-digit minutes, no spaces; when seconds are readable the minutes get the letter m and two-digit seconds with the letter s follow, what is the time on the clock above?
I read 10h56
